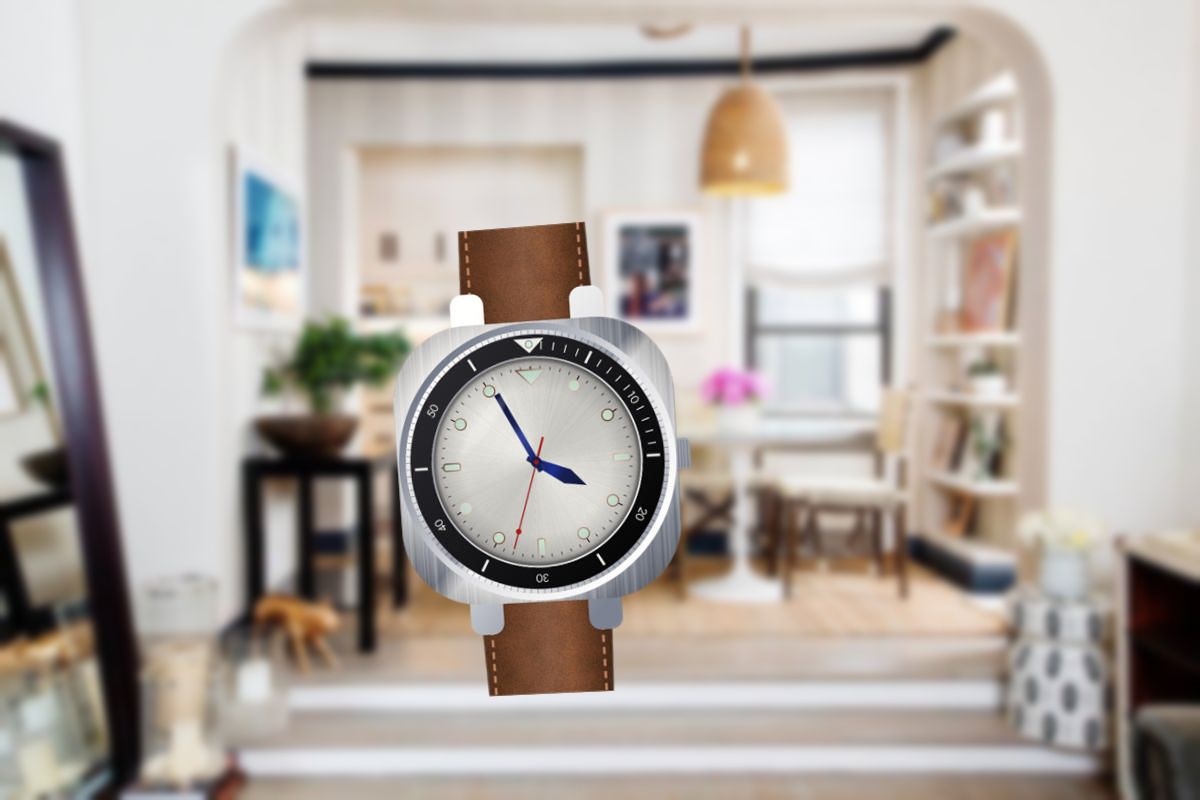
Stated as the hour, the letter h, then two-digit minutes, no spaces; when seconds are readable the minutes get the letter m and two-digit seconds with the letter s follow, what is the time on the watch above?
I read 3h55m33s
